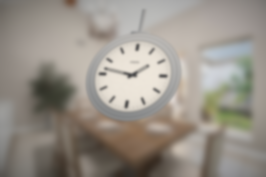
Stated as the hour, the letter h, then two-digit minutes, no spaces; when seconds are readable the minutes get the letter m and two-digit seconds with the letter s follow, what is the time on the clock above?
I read 1h47
